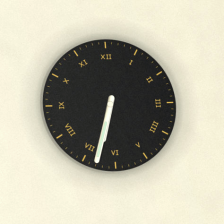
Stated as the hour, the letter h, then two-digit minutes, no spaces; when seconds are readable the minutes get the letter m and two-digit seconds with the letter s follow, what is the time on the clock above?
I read 6h33
